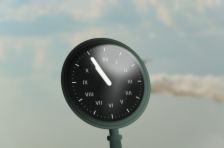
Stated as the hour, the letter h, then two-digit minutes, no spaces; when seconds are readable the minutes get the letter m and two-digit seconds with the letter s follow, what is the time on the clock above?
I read 10h55
